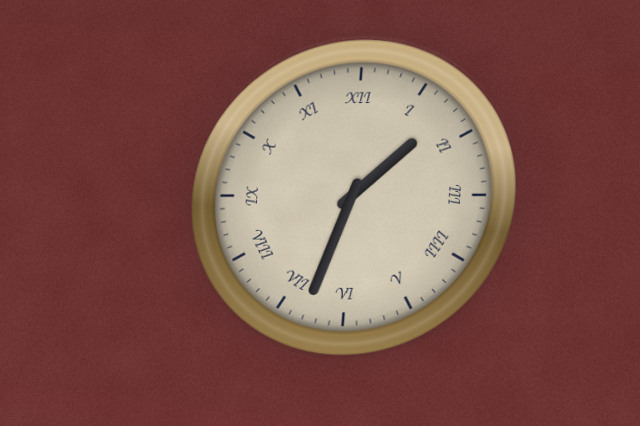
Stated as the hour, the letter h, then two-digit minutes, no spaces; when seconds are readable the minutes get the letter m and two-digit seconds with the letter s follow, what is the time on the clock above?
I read 1h33
